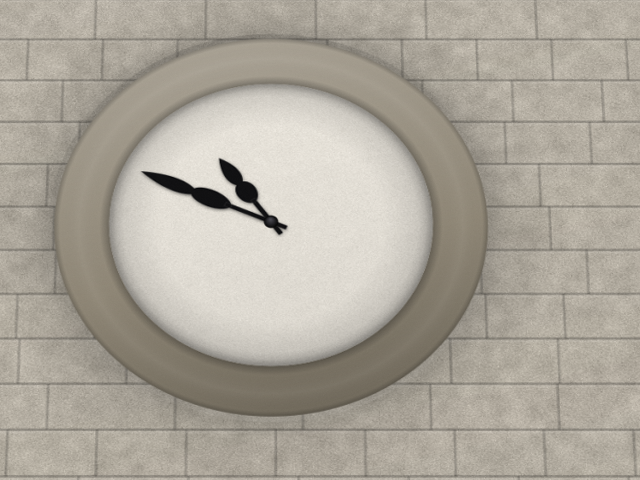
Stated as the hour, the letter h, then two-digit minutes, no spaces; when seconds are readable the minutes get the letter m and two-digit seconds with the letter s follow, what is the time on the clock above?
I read 10h49
